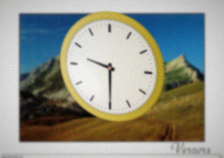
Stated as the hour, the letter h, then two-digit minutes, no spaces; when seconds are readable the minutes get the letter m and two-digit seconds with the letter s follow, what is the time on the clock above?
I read 9h30
